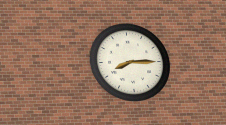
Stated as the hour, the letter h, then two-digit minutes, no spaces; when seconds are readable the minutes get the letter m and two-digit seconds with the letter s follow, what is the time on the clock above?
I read 8h15
